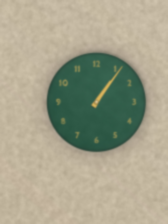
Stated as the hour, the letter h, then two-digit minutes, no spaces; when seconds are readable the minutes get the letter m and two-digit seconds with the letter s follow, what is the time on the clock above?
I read 1h06
